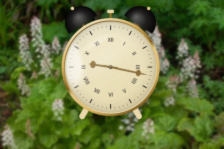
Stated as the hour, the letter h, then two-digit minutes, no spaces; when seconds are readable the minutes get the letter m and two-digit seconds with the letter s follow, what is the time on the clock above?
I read 9h17
